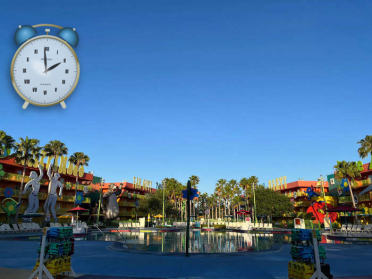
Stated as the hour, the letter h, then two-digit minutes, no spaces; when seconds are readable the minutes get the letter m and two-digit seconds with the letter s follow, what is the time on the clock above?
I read 1h59
